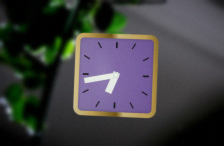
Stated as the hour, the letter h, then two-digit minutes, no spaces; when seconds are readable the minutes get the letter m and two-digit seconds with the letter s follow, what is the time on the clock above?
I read 6h43
